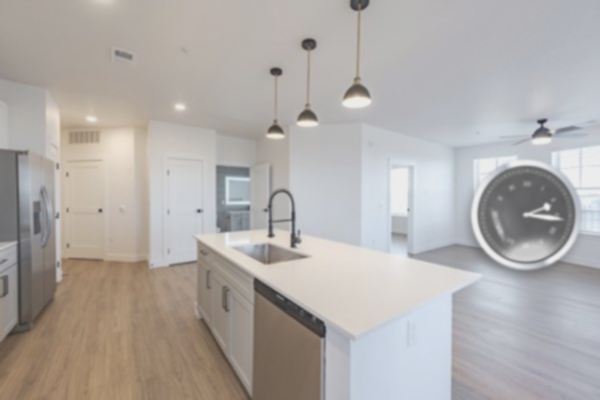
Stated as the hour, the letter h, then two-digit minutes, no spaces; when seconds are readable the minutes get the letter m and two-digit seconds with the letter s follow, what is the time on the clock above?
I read 2h16
